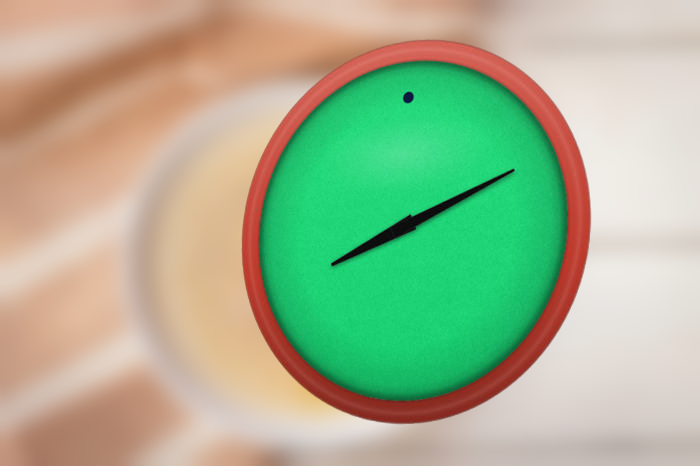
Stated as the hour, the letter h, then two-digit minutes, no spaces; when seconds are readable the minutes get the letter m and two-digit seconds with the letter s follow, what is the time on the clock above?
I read 8h11
